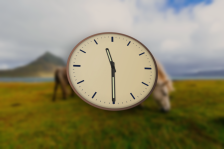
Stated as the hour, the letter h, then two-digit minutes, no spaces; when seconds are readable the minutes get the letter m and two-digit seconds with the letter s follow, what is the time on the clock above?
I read 11h30
